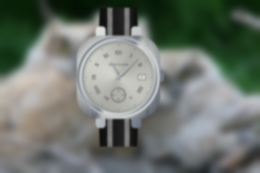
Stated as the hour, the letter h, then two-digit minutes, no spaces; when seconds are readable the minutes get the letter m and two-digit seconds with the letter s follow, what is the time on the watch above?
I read 11h08
